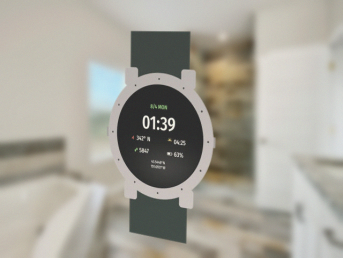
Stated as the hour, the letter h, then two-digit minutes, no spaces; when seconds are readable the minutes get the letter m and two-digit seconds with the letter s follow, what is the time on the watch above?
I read 1h39
